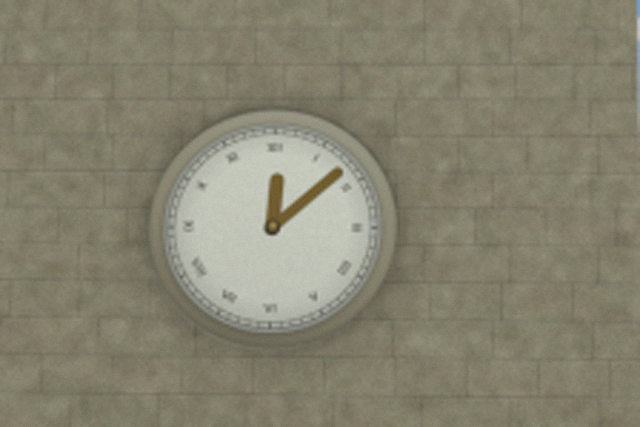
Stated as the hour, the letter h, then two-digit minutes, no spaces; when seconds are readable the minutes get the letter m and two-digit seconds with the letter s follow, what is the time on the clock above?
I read 12h08
